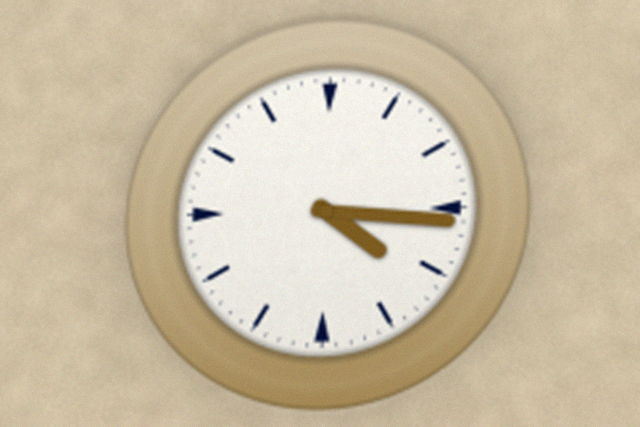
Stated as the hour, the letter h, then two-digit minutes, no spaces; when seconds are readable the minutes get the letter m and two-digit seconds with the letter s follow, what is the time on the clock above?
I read 4h16
